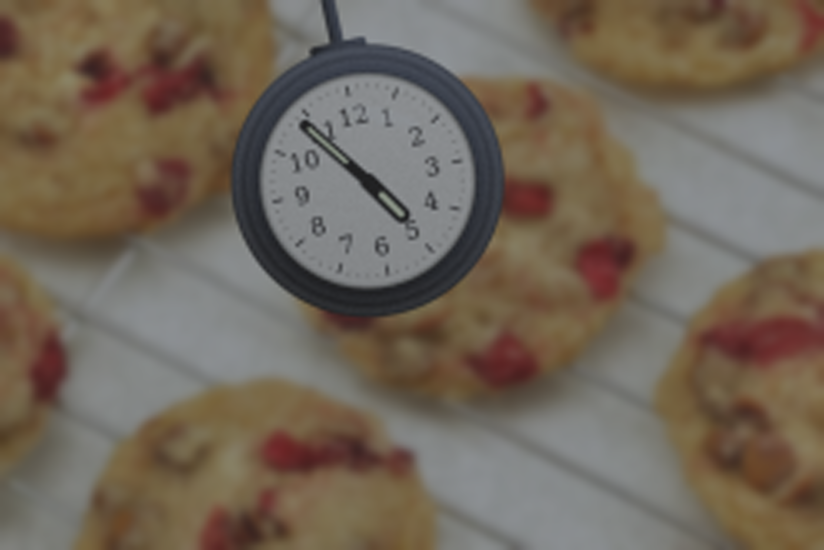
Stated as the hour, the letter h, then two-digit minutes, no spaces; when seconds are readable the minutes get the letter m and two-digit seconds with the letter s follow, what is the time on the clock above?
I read 4h54
